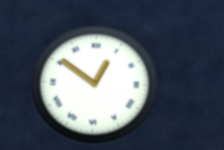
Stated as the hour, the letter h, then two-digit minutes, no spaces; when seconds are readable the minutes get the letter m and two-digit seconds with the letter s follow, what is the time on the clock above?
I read 12h51
